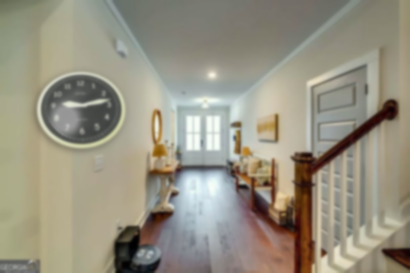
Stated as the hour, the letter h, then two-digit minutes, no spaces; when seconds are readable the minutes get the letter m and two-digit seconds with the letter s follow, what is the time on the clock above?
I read 9h13
